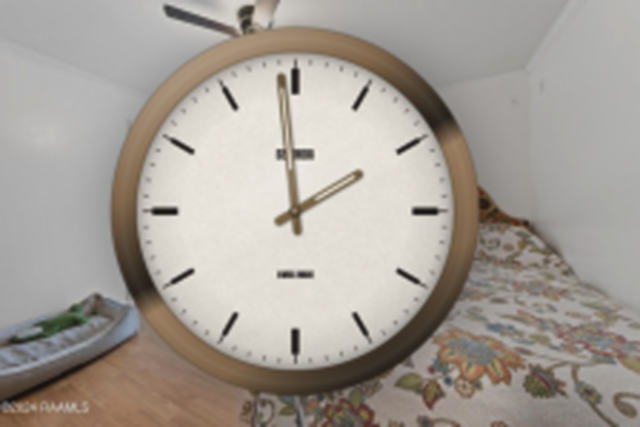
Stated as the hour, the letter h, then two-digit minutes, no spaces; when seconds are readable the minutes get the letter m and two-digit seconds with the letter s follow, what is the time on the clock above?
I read 1h59
